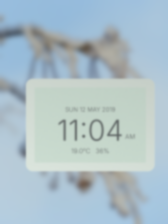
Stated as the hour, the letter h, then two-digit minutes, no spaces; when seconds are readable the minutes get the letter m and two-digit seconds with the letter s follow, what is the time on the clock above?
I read 11h04
